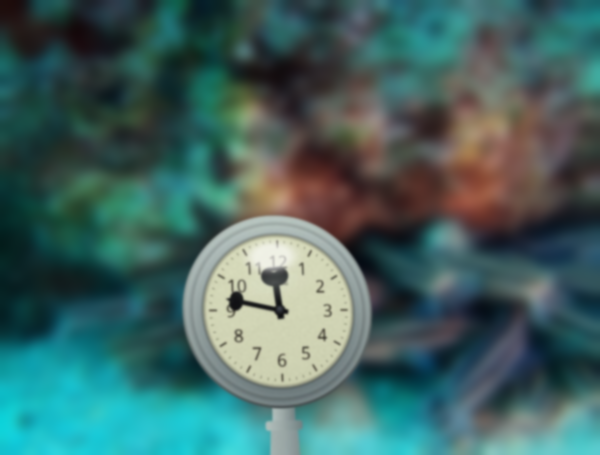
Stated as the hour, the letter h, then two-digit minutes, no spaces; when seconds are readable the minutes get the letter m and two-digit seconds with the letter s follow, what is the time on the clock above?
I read 11h47
